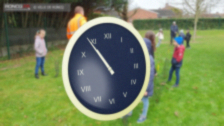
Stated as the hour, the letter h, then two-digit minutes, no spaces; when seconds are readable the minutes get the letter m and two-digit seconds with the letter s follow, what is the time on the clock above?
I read 10h54
